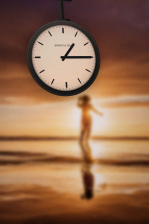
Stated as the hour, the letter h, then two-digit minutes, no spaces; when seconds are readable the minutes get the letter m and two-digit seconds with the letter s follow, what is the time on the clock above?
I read 1h15
